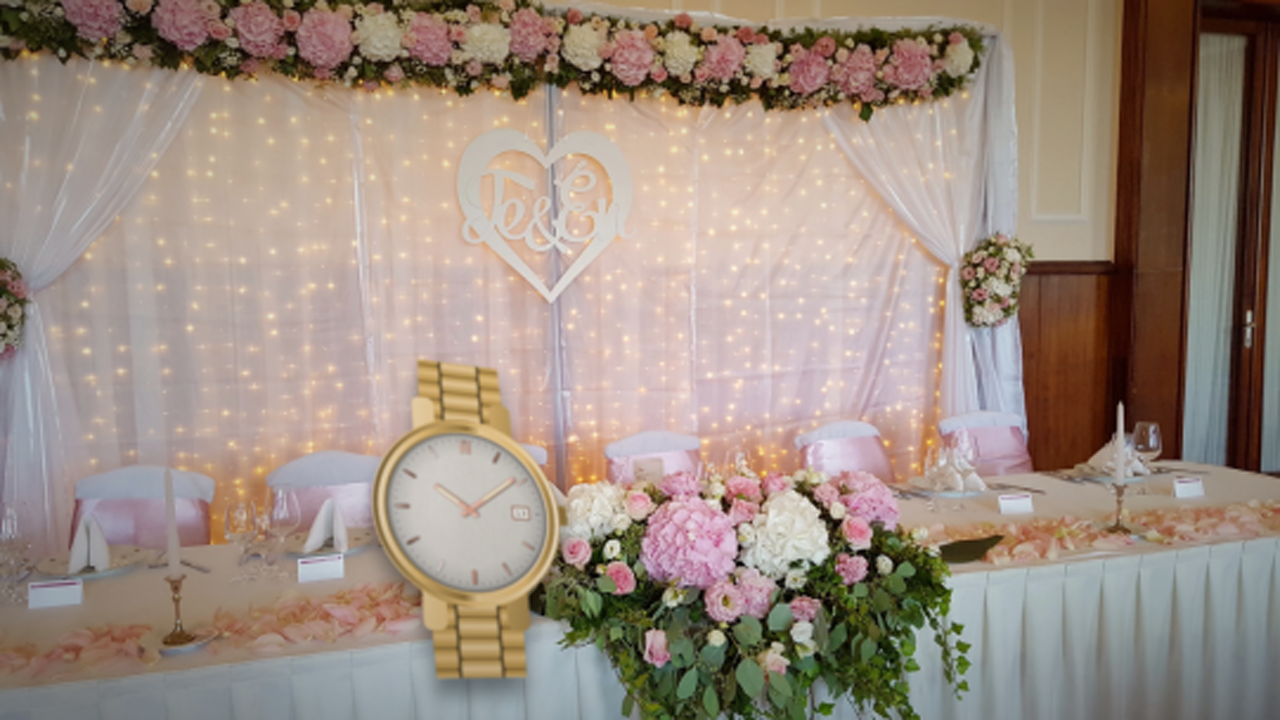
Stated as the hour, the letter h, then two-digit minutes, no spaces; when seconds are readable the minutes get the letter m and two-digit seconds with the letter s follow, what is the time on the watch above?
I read 10h09
